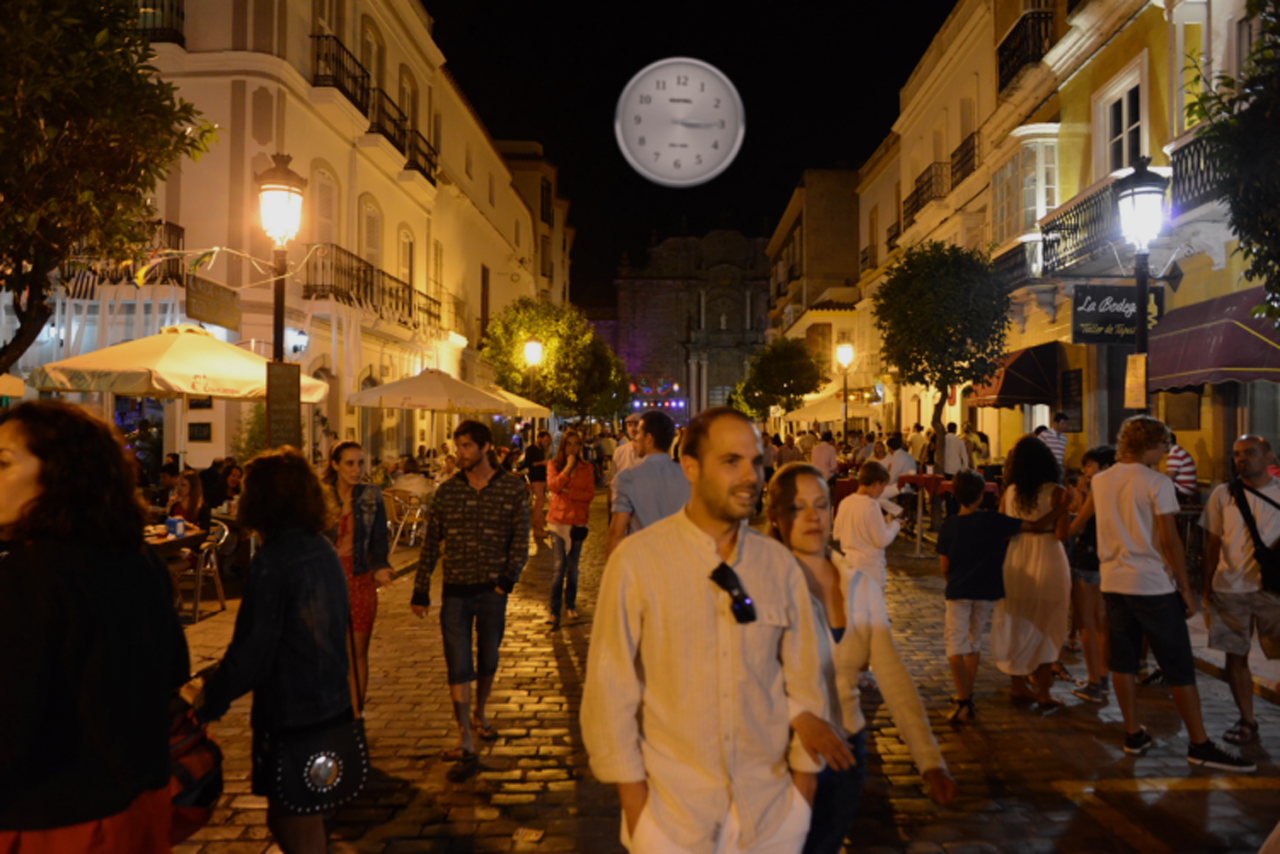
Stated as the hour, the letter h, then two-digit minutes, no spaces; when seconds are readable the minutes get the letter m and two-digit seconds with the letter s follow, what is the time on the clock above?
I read 3h15
